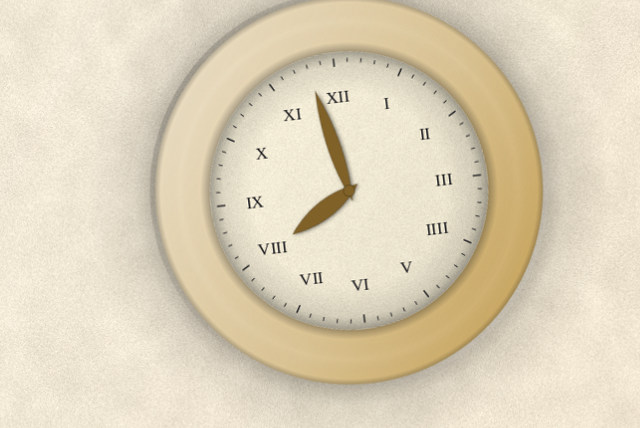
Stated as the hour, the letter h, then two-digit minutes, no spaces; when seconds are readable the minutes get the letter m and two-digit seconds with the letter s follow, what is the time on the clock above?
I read 7h58
